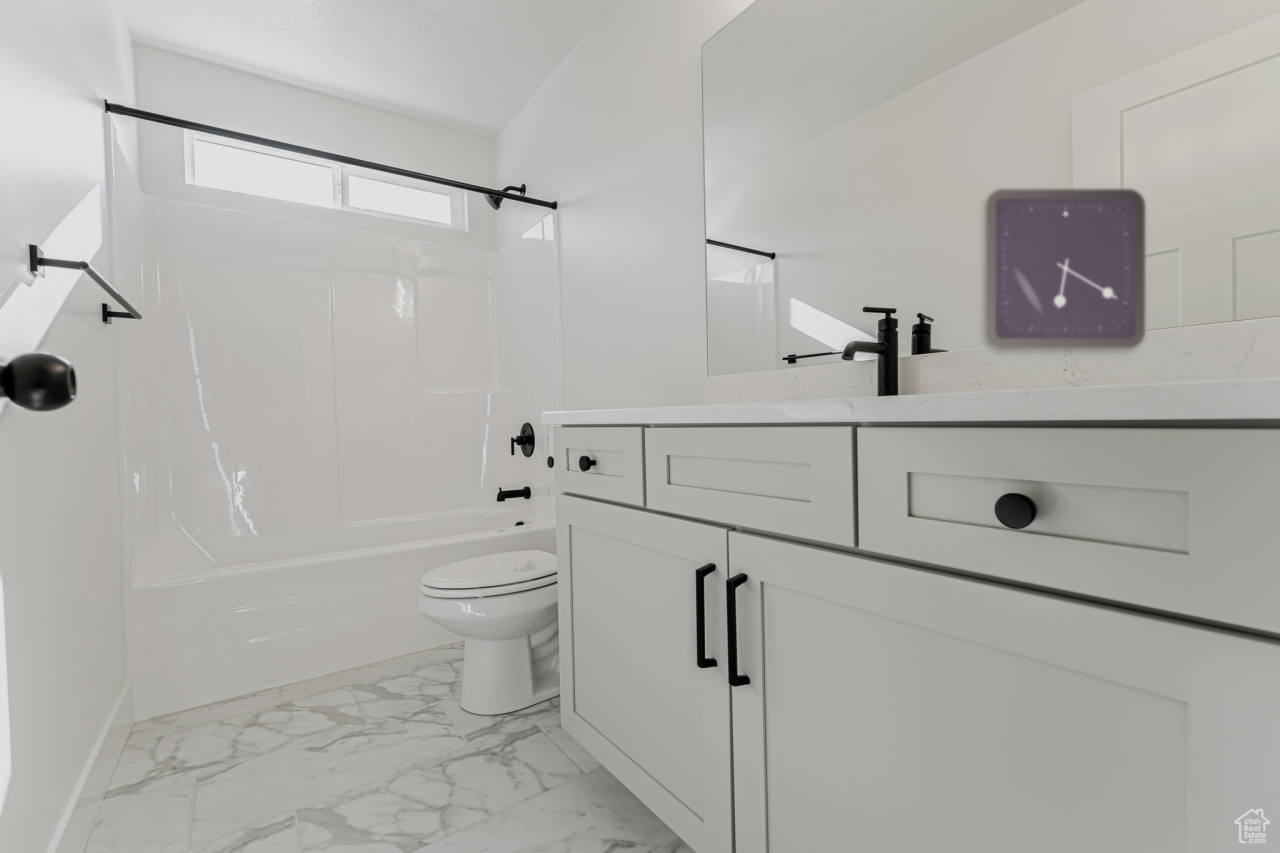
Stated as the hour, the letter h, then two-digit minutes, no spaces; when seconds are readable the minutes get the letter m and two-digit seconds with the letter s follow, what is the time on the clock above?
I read 6h20
